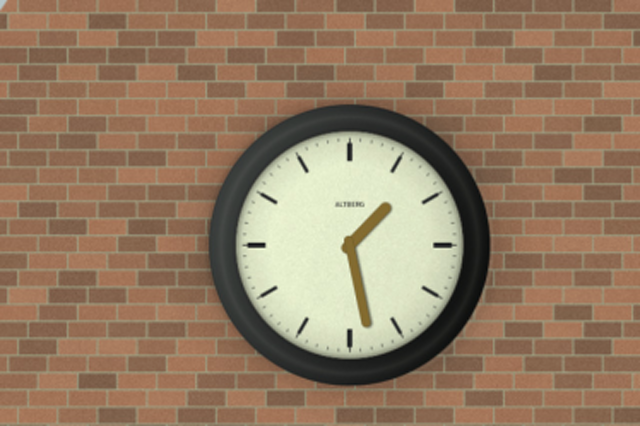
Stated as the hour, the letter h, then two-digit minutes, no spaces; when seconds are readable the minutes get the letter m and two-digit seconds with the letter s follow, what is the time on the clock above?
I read 1h28
